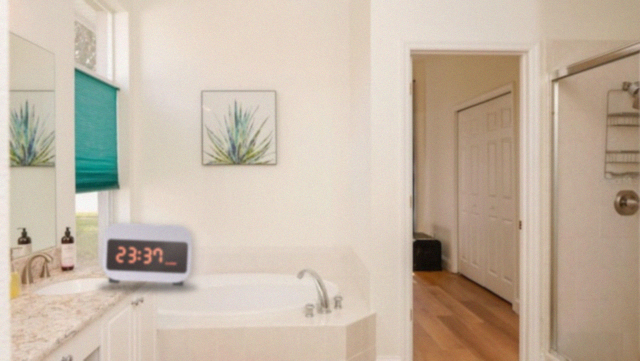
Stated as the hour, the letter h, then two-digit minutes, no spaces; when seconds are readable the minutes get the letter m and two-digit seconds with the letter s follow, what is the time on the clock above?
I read 23h37
